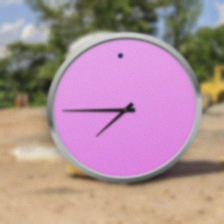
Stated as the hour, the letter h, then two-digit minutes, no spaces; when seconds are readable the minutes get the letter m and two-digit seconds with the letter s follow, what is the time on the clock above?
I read 7h46
